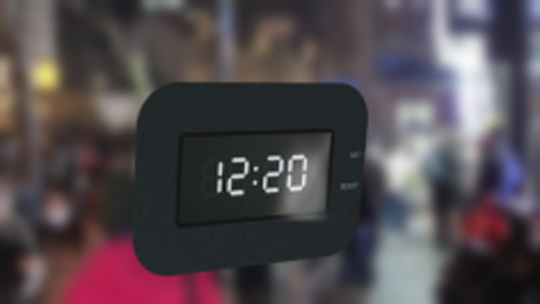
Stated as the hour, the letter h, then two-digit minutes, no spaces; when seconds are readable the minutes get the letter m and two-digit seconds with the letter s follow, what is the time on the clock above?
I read 12h20
